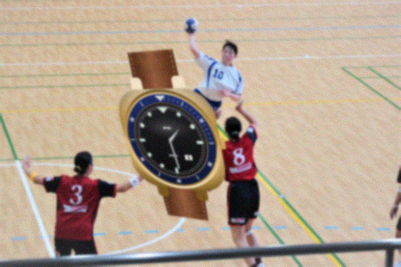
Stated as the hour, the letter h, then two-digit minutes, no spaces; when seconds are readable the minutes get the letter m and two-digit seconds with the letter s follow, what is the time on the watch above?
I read 1h29
